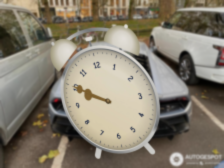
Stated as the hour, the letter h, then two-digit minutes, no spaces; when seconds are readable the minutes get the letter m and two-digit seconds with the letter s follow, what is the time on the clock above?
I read 9h50
